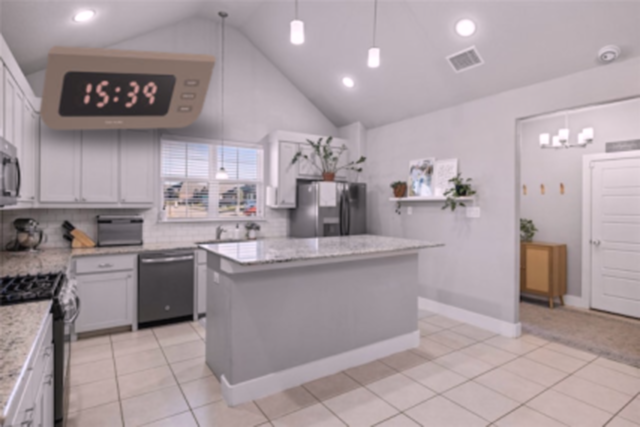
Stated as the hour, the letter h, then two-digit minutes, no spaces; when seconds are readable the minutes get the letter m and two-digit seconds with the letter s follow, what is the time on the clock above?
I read 15h39
